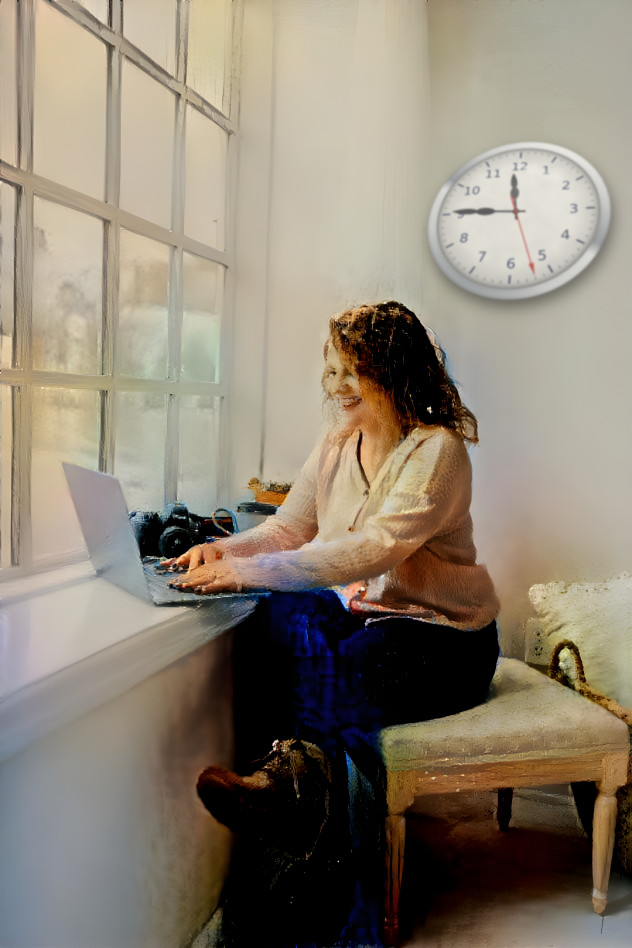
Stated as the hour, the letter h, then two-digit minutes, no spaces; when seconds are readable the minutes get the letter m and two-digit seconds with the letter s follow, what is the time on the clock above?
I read 11h45m27s
